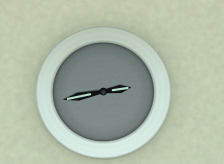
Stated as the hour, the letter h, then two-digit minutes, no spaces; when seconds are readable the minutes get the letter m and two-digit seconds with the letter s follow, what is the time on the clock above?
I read 2h43
